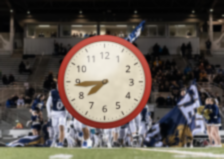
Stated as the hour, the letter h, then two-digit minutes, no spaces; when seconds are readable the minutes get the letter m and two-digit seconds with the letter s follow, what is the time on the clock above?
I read 7h44
